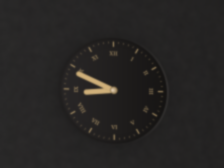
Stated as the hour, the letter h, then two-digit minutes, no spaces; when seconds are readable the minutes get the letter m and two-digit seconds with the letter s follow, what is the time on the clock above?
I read 8h49
